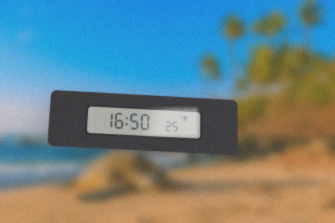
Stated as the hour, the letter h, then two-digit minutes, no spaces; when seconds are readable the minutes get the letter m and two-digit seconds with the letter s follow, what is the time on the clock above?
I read 16h50
